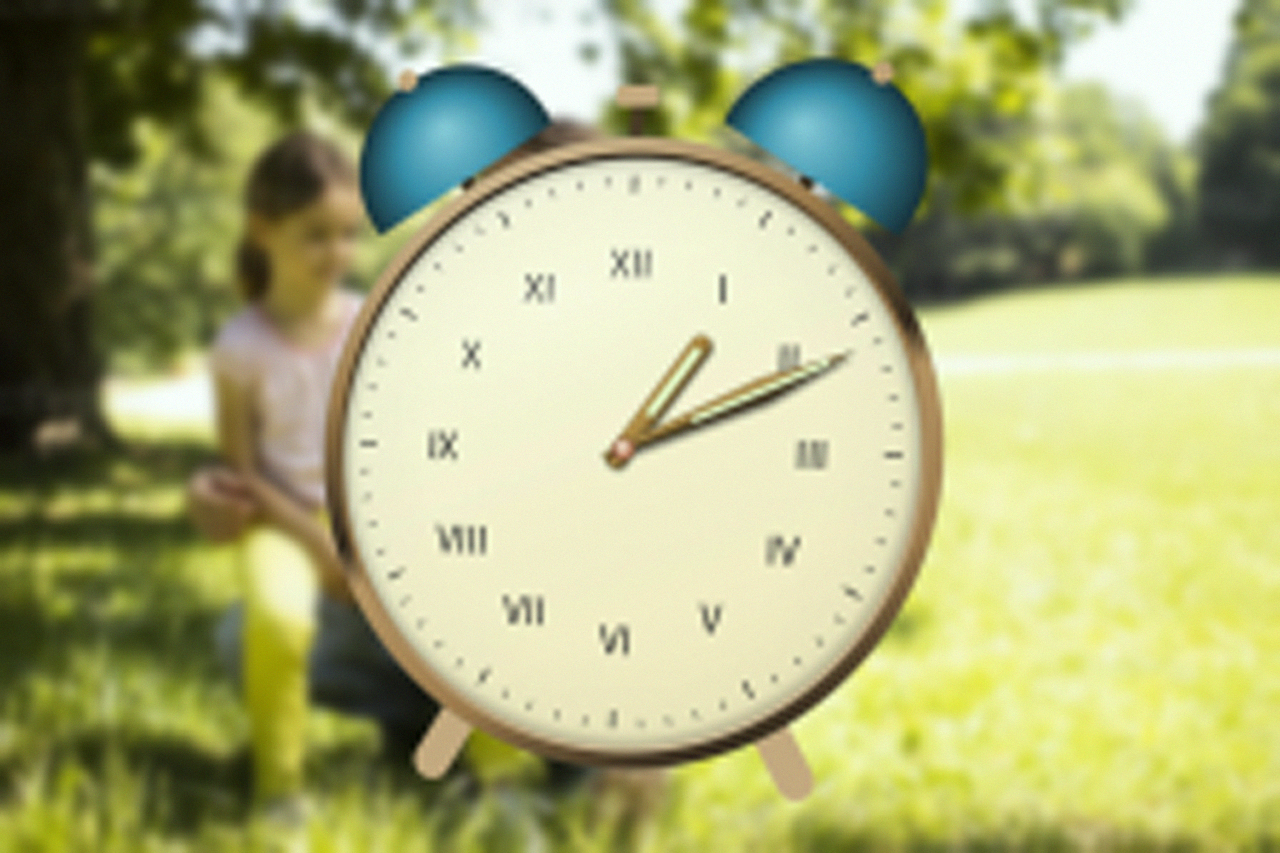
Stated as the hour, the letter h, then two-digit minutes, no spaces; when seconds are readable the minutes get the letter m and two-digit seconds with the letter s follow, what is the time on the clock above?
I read 1h11
